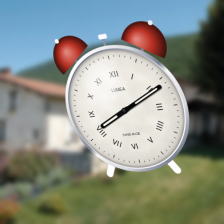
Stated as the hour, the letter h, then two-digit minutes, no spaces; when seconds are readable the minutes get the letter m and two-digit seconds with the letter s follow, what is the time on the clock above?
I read 8h11
